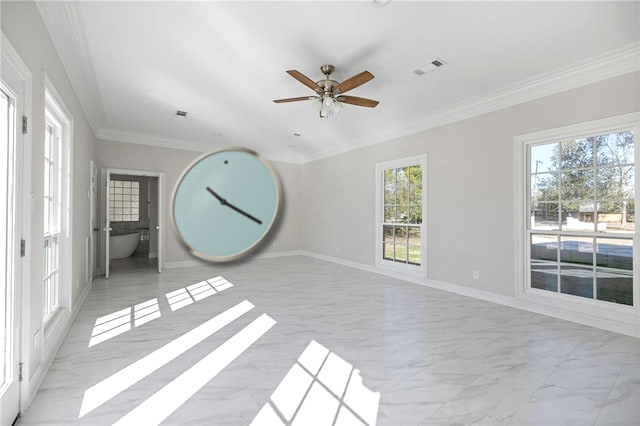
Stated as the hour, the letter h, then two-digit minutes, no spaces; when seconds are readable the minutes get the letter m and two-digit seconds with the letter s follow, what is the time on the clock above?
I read 10h20
